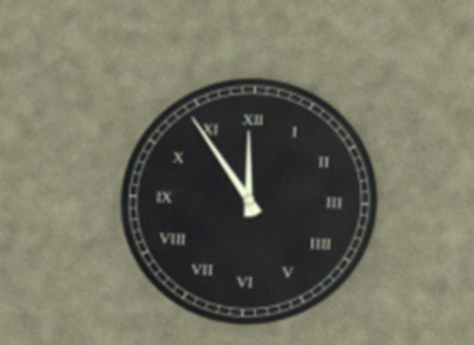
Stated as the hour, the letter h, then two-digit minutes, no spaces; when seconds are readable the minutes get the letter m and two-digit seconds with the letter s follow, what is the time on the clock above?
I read 11h54
